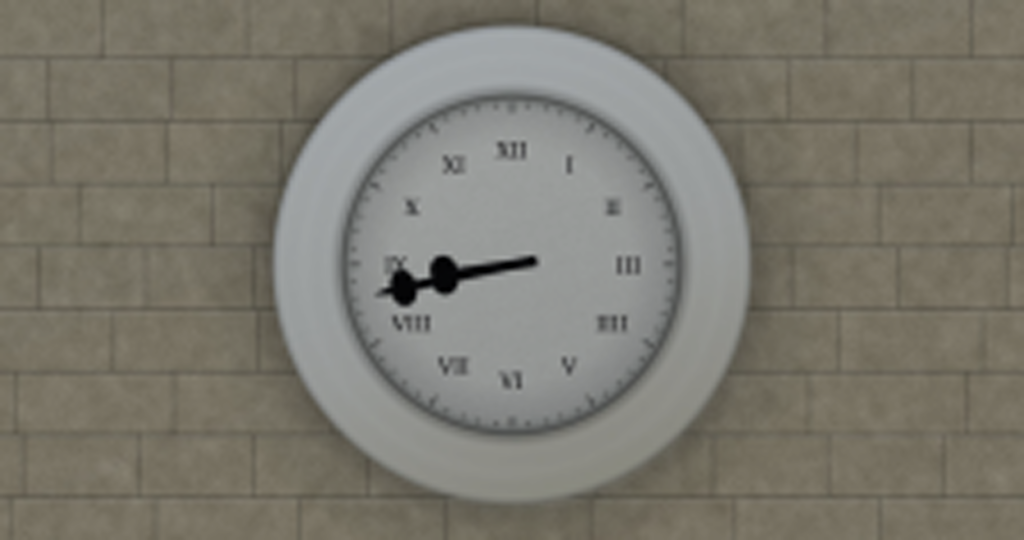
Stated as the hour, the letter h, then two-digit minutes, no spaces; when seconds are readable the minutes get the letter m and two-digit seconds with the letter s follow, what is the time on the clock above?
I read 8h43
